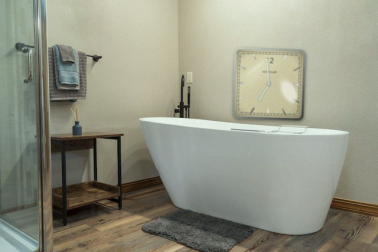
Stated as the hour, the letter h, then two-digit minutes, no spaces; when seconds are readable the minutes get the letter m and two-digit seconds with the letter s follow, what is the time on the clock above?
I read 6h59
